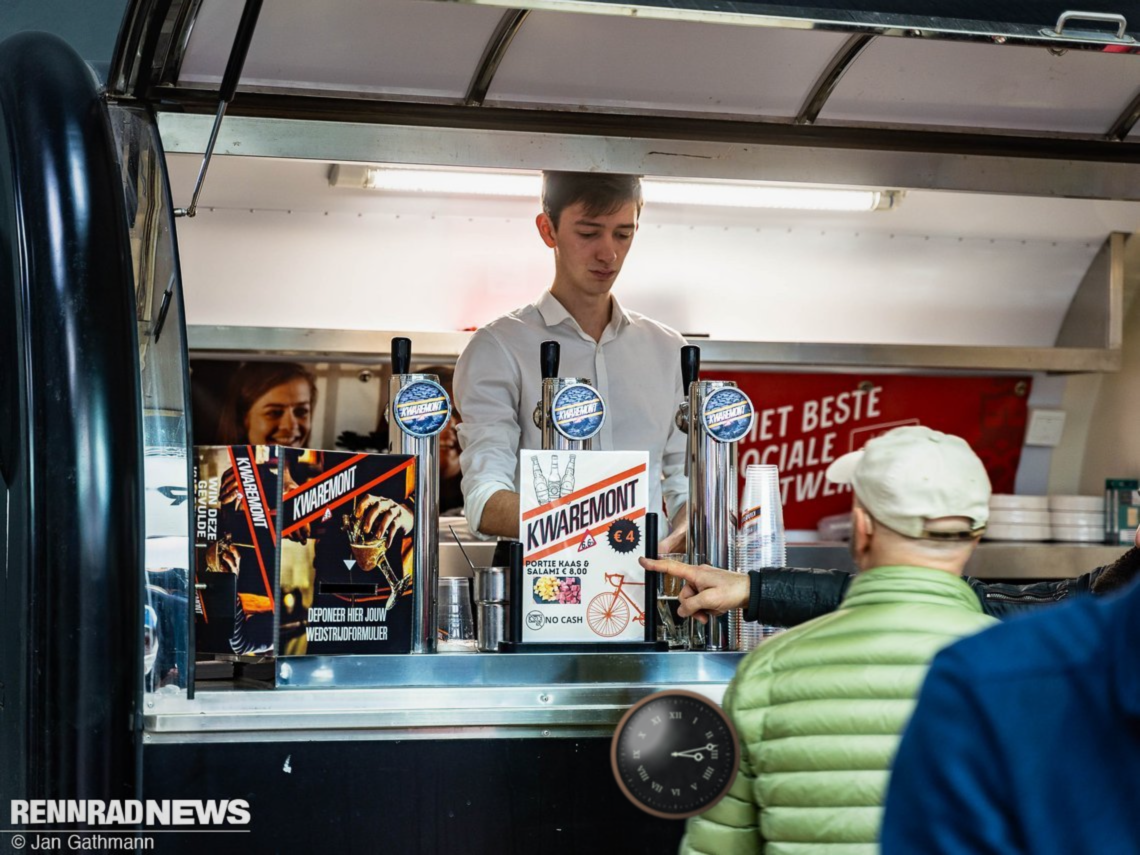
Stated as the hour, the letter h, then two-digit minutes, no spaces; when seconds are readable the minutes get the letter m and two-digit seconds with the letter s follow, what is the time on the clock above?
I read 3h13
